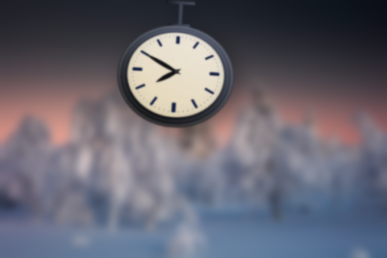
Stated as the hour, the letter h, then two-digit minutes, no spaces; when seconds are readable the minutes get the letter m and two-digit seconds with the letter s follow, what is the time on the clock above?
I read 7h50
